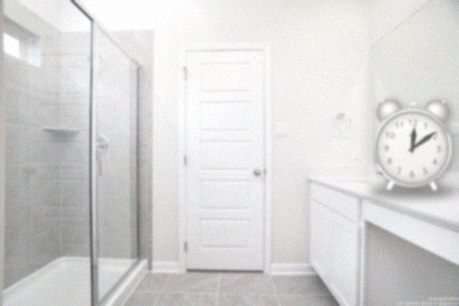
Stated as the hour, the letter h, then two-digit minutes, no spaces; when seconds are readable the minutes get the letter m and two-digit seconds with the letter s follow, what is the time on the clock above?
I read 12h09
